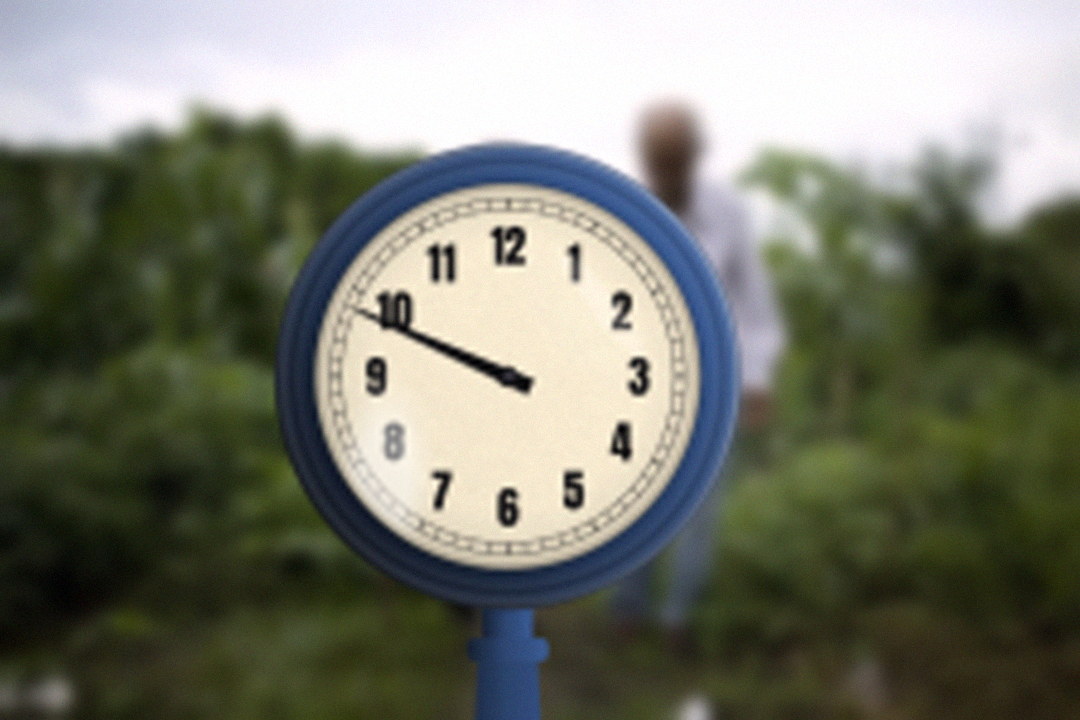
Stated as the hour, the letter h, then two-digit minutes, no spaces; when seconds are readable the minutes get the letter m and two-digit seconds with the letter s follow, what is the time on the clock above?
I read 9h49
